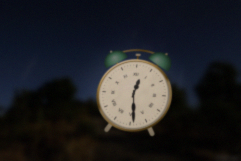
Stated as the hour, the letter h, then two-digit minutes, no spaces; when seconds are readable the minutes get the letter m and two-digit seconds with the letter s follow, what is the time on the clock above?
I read 12h29
